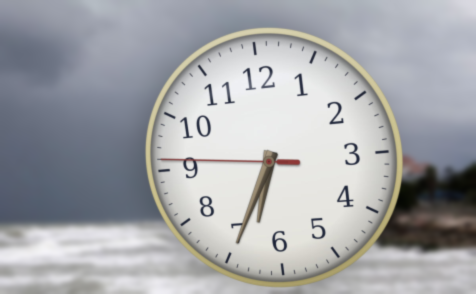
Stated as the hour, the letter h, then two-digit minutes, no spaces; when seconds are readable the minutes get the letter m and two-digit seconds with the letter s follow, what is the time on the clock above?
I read 6h34m46s
